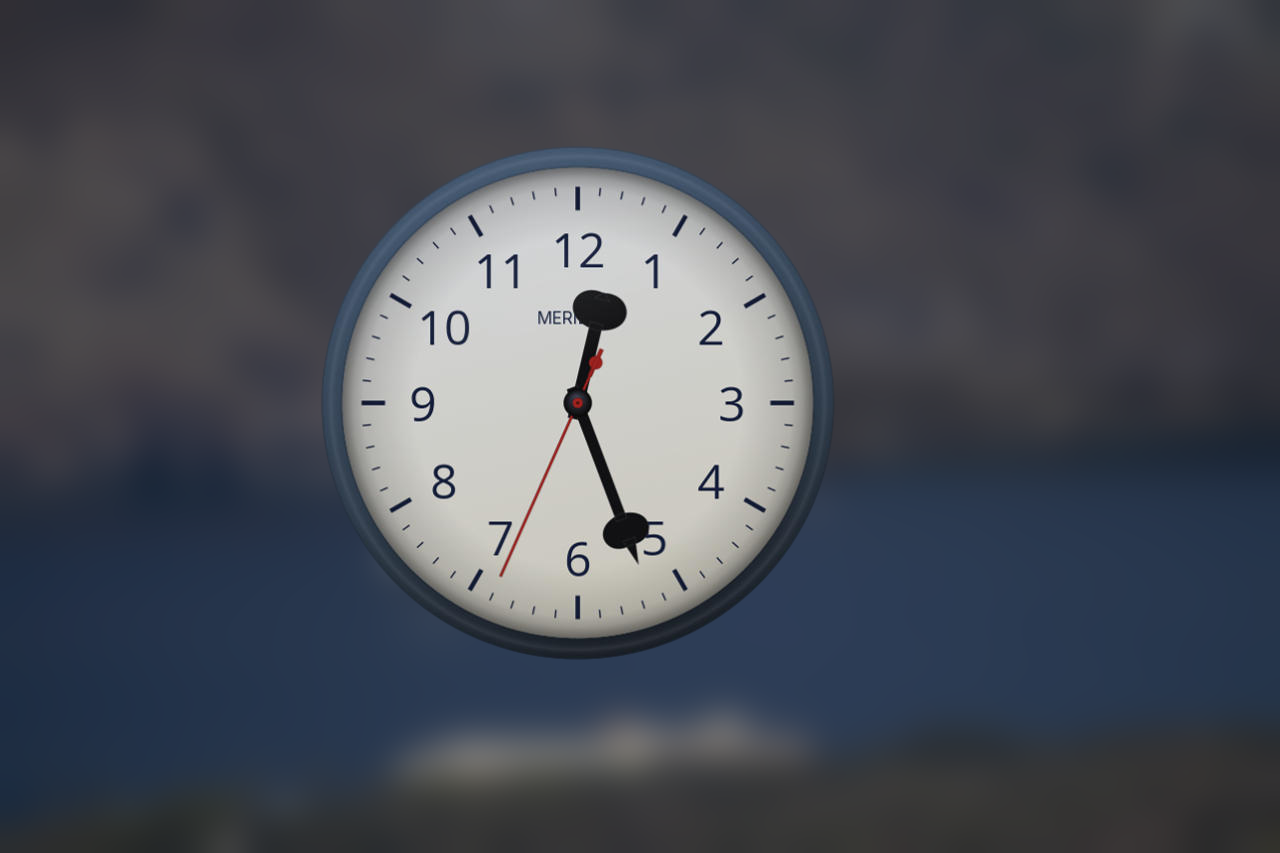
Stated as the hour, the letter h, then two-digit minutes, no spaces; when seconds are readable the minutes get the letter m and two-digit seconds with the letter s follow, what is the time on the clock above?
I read 12h26m34s
